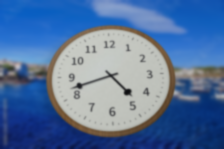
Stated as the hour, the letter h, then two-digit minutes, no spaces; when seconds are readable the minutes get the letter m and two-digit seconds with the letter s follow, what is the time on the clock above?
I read 4h42
